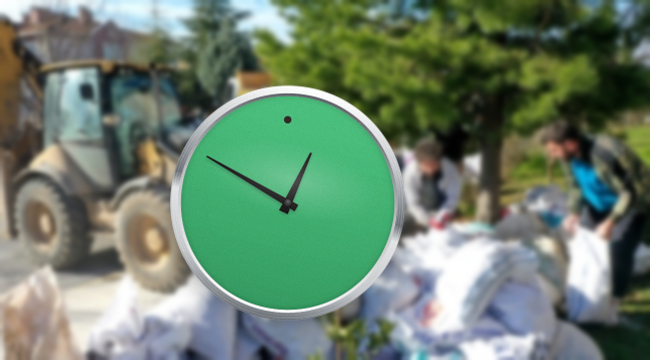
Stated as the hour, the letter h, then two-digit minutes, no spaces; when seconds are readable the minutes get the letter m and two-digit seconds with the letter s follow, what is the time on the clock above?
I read 12h50
